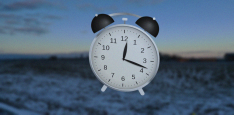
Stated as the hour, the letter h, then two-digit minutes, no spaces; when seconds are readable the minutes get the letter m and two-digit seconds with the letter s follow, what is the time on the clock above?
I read 12h18
